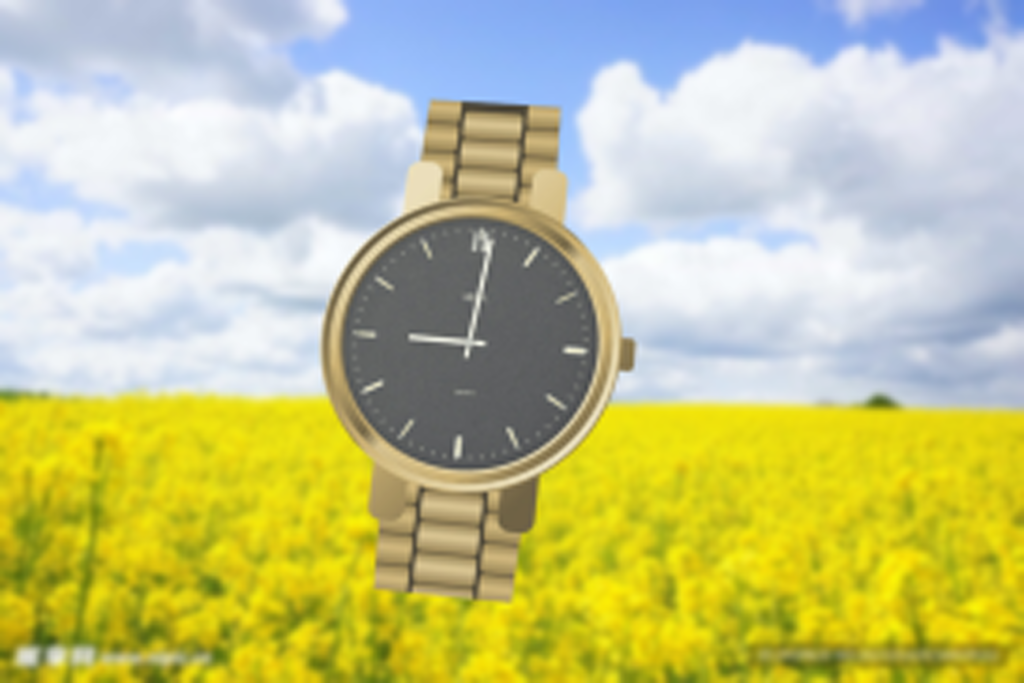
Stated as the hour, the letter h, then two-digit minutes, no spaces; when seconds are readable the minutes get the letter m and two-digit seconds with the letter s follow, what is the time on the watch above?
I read 9h01
